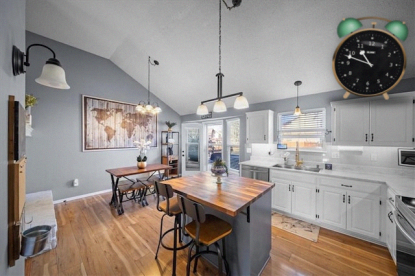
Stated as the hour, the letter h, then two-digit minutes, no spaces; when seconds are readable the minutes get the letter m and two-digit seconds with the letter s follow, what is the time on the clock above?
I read 10h48
